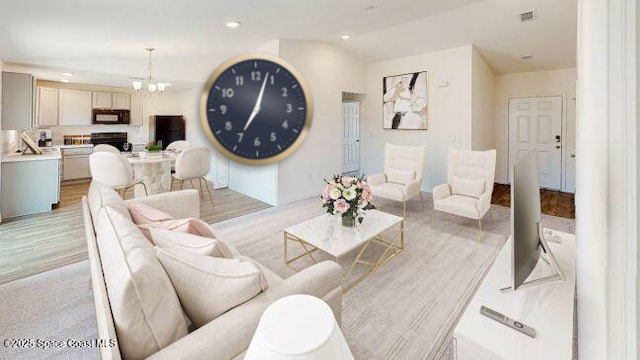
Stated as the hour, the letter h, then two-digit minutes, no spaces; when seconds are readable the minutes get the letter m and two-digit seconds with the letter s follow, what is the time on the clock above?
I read 7h03
